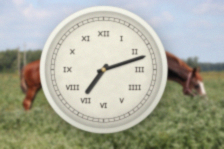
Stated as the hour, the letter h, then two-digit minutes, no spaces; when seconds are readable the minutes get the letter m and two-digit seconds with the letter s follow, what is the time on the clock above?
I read 7h12
